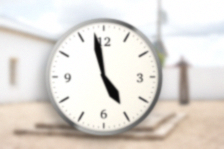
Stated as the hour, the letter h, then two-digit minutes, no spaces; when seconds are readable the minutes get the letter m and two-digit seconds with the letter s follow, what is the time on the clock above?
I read 4h58
